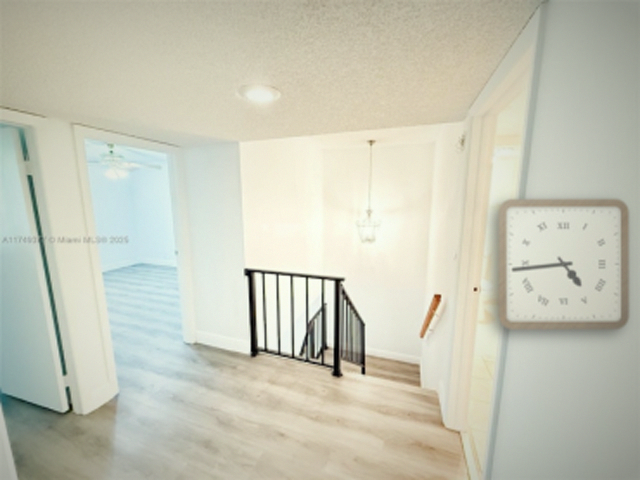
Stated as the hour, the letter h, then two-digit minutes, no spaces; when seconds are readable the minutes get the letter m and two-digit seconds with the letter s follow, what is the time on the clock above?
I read 4h44
